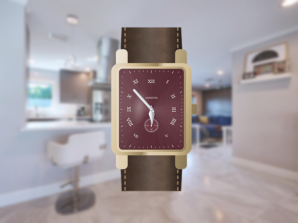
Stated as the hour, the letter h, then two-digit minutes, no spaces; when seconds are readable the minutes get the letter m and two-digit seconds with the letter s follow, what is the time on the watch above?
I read 5h53
